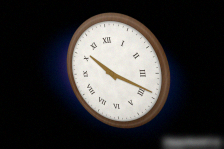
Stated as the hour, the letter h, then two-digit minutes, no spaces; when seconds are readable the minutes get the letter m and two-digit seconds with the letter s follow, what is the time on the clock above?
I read 10h19
